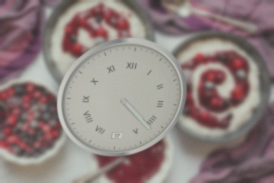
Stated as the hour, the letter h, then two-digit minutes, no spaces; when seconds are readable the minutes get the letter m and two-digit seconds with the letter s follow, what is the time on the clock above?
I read 4h22
